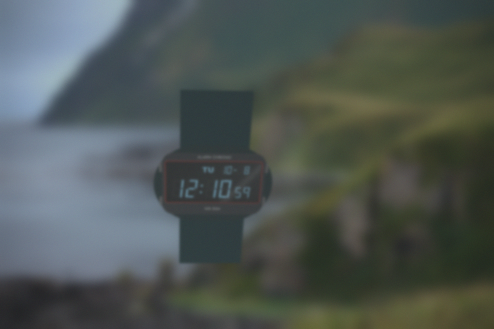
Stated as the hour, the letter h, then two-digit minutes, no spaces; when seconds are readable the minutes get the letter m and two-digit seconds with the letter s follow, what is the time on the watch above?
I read 12h10
